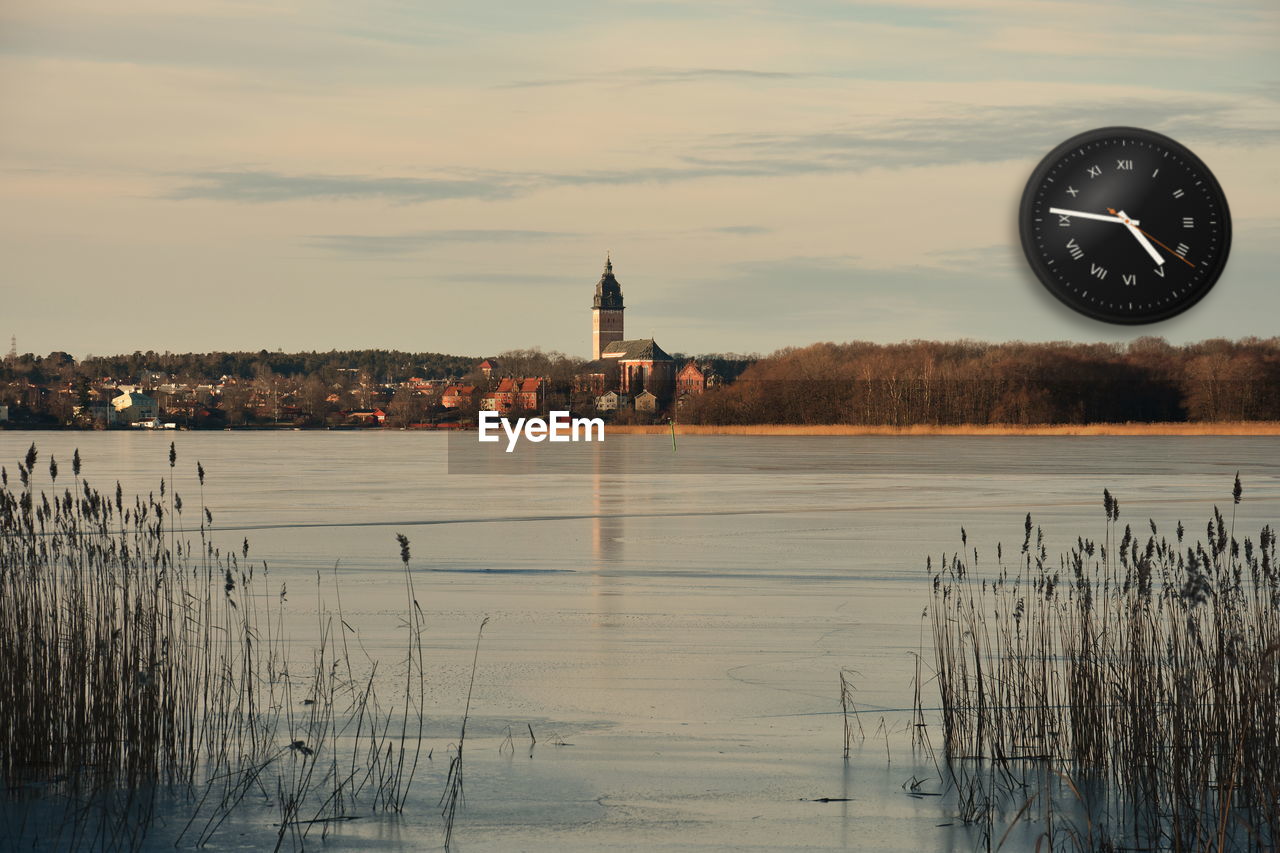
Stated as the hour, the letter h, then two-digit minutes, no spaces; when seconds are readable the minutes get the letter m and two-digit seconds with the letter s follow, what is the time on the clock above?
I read 4h46m21s
